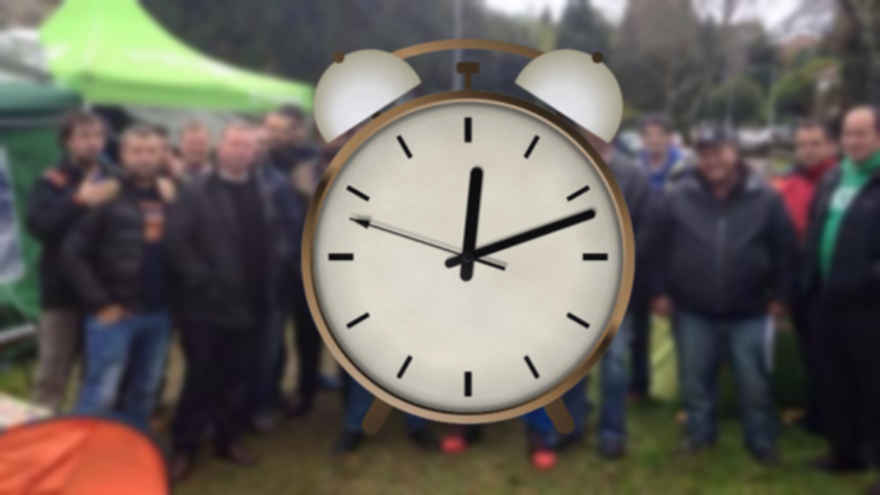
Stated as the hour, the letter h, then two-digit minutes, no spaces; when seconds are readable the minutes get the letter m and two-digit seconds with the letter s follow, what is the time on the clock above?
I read 12h11m48s
